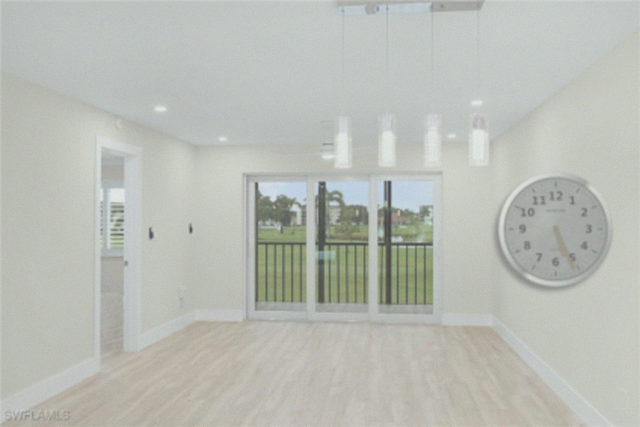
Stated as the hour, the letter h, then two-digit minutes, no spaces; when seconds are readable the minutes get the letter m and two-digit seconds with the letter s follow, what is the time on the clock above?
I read 5h26
